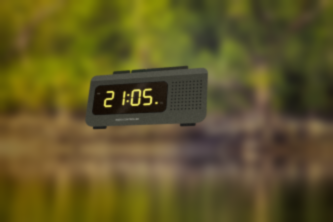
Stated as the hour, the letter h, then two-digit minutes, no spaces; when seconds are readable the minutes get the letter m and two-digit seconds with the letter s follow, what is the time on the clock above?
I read 21h05
